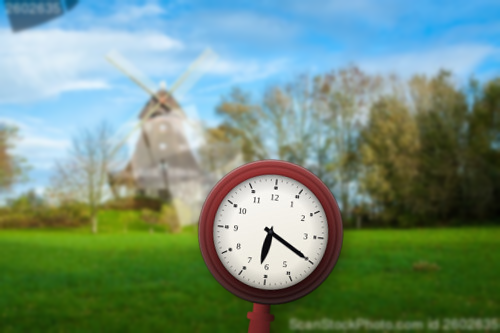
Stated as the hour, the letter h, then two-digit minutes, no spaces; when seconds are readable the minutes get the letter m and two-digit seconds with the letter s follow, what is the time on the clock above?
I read 6h20
